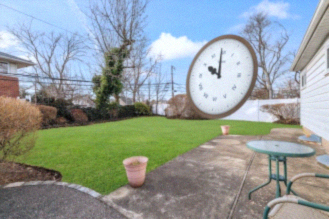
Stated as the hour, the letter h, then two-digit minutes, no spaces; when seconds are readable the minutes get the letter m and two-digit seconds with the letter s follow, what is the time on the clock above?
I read 9h59
